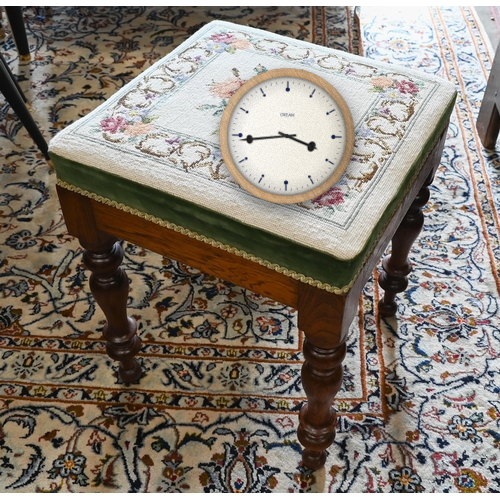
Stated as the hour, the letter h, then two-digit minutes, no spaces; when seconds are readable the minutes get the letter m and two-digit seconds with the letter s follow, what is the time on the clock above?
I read 3h44
